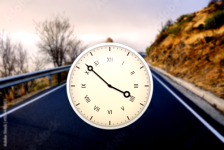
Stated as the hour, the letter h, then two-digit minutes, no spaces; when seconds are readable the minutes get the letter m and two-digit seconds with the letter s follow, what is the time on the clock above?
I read 3h52
